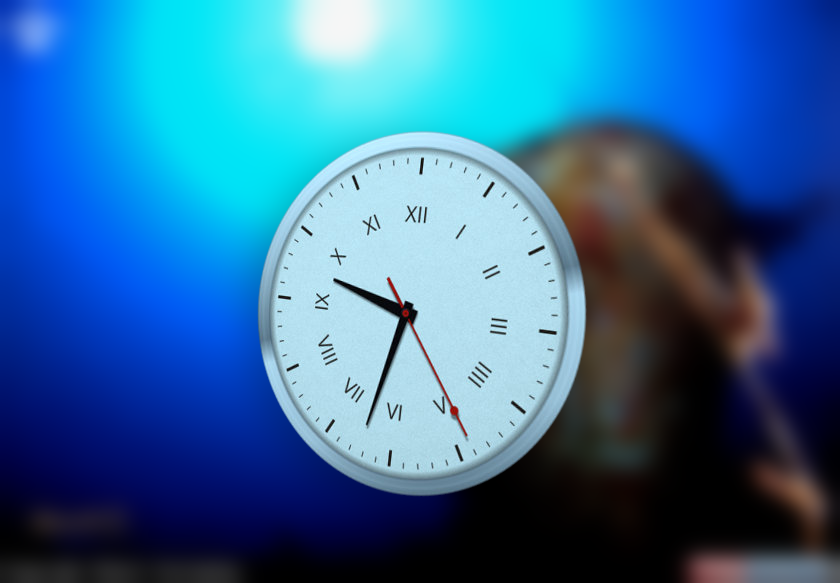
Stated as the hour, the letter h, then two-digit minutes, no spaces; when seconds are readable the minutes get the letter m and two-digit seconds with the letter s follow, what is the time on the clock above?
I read 9h32m24s
